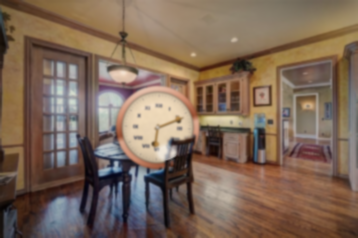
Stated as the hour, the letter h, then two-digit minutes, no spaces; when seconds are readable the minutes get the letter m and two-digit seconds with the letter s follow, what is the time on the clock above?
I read 6h11
